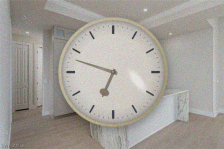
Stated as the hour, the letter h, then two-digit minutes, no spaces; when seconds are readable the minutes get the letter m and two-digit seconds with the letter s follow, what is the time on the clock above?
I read 6h48
